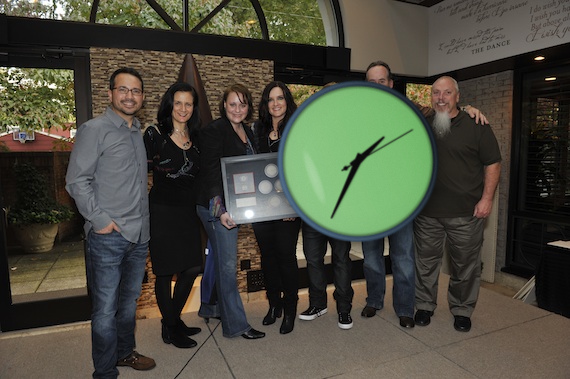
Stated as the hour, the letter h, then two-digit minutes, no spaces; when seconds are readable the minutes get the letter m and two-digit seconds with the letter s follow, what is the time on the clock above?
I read 1h34m10s
